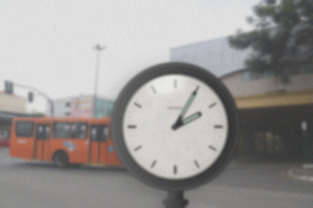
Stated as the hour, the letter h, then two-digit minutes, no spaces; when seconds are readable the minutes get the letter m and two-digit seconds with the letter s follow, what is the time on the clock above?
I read 2h05
